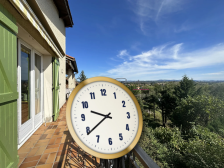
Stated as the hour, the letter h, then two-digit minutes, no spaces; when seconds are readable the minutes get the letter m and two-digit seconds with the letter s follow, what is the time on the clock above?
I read 9h39
